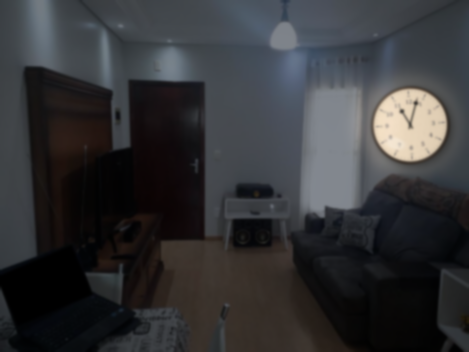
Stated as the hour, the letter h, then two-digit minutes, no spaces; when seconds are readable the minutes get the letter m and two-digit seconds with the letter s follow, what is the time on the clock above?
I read 11h03
